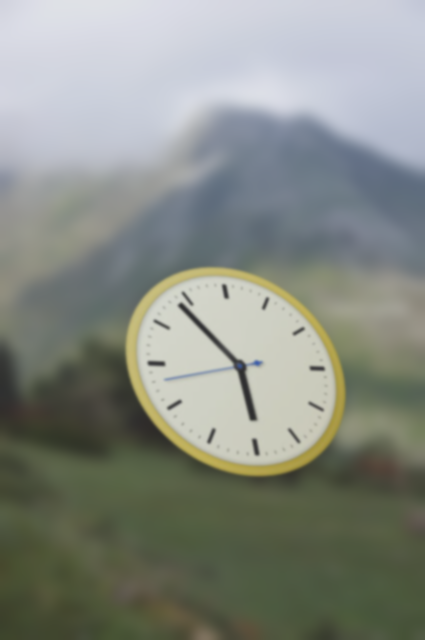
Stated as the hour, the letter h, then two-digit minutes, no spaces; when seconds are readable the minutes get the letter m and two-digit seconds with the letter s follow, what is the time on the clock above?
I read 5h53m43s
